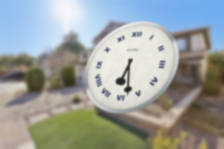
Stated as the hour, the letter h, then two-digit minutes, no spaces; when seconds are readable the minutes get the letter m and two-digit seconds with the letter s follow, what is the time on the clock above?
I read 6h28
